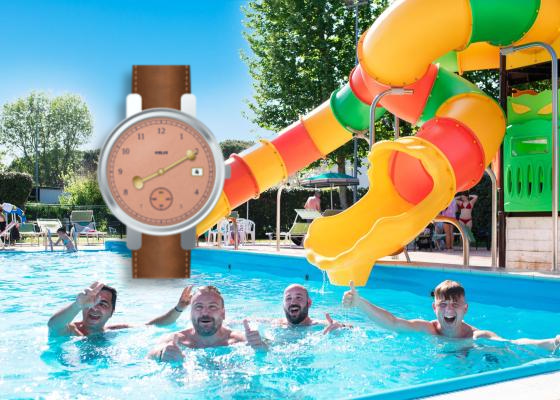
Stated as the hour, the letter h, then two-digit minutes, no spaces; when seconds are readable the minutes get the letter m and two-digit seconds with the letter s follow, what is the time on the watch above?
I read 8h10
